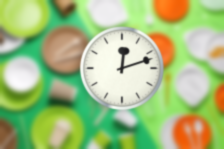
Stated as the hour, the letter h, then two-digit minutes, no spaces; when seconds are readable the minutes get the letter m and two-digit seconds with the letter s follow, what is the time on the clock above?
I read 12h12
